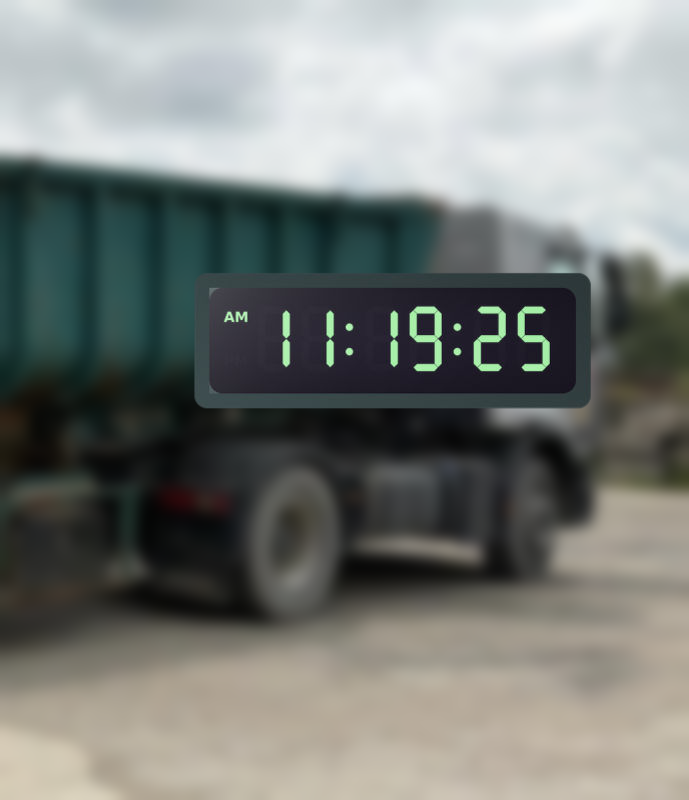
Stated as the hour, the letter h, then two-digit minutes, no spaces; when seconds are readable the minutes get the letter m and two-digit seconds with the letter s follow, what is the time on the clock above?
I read 11h19m25s
